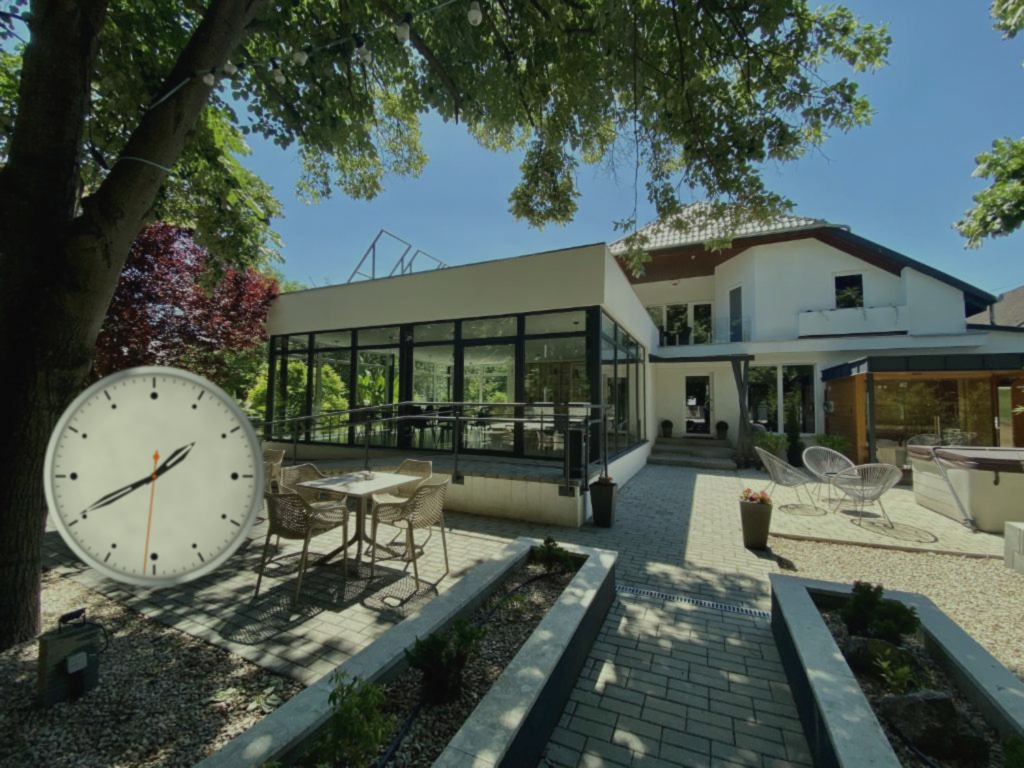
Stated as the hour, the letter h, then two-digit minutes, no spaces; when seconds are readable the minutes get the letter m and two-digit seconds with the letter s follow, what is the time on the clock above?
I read 1h40m31s
